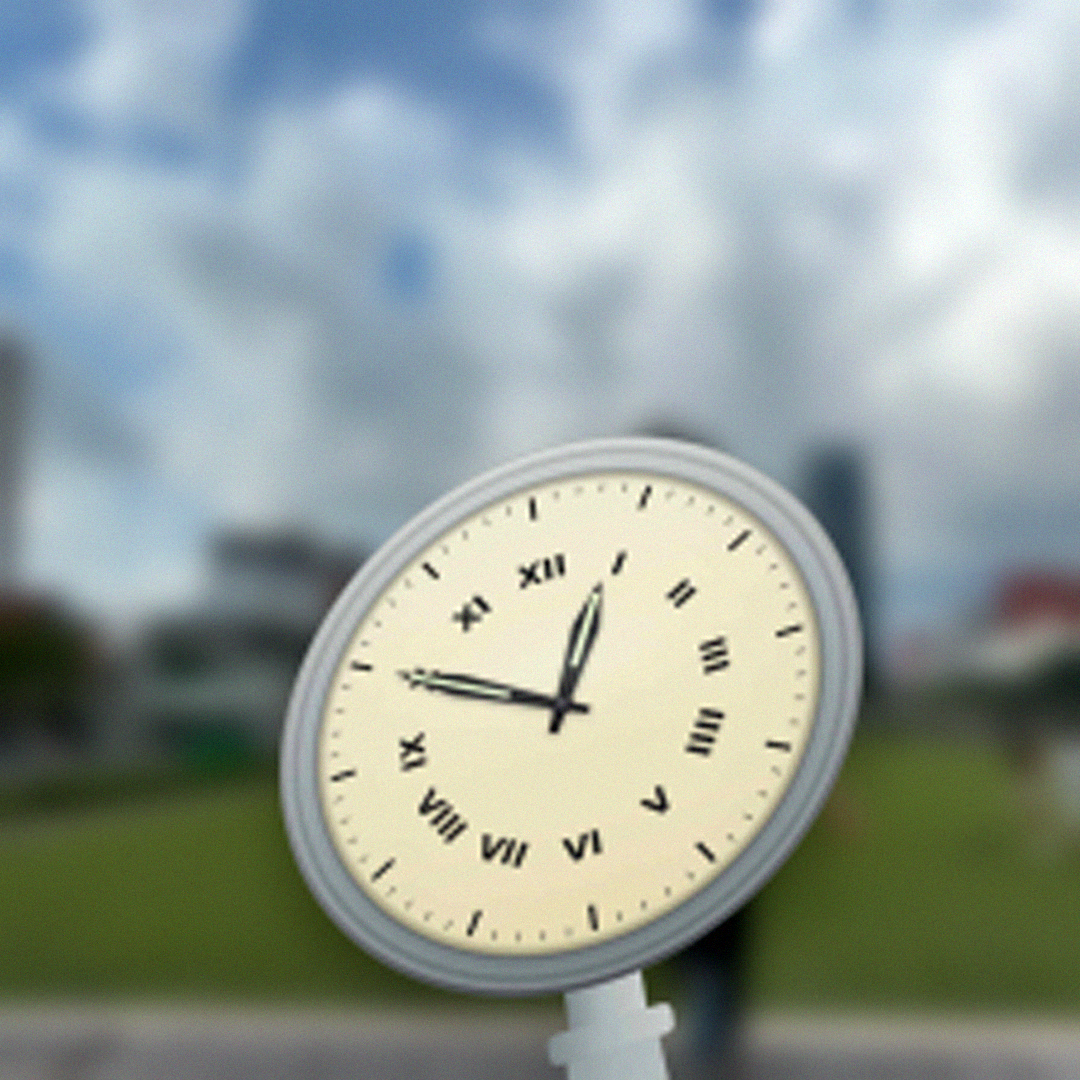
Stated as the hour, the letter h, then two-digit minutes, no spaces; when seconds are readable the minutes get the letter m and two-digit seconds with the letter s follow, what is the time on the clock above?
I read 12h50
